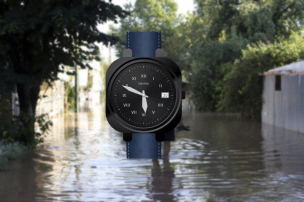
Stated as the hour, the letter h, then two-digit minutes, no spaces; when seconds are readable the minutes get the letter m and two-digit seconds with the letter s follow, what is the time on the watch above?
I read 5h49
